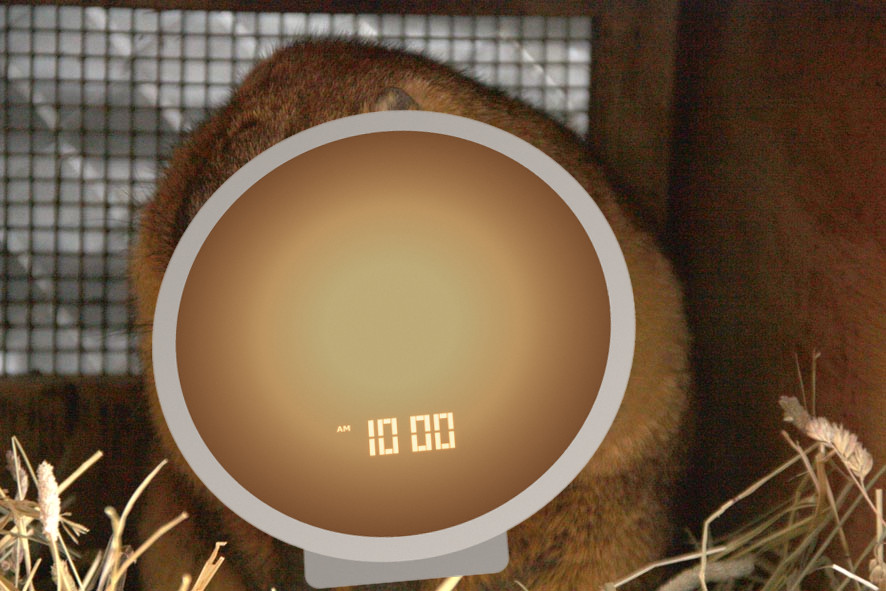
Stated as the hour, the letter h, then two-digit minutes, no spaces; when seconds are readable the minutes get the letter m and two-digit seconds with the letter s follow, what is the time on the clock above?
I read 10h00
